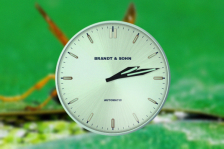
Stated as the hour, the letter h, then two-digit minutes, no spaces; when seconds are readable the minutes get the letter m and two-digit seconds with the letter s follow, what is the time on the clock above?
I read 2h13
